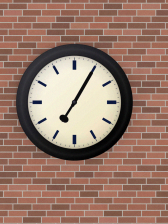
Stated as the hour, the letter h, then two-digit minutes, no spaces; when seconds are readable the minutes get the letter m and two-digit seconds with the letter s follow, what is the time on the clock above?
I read 7h05
